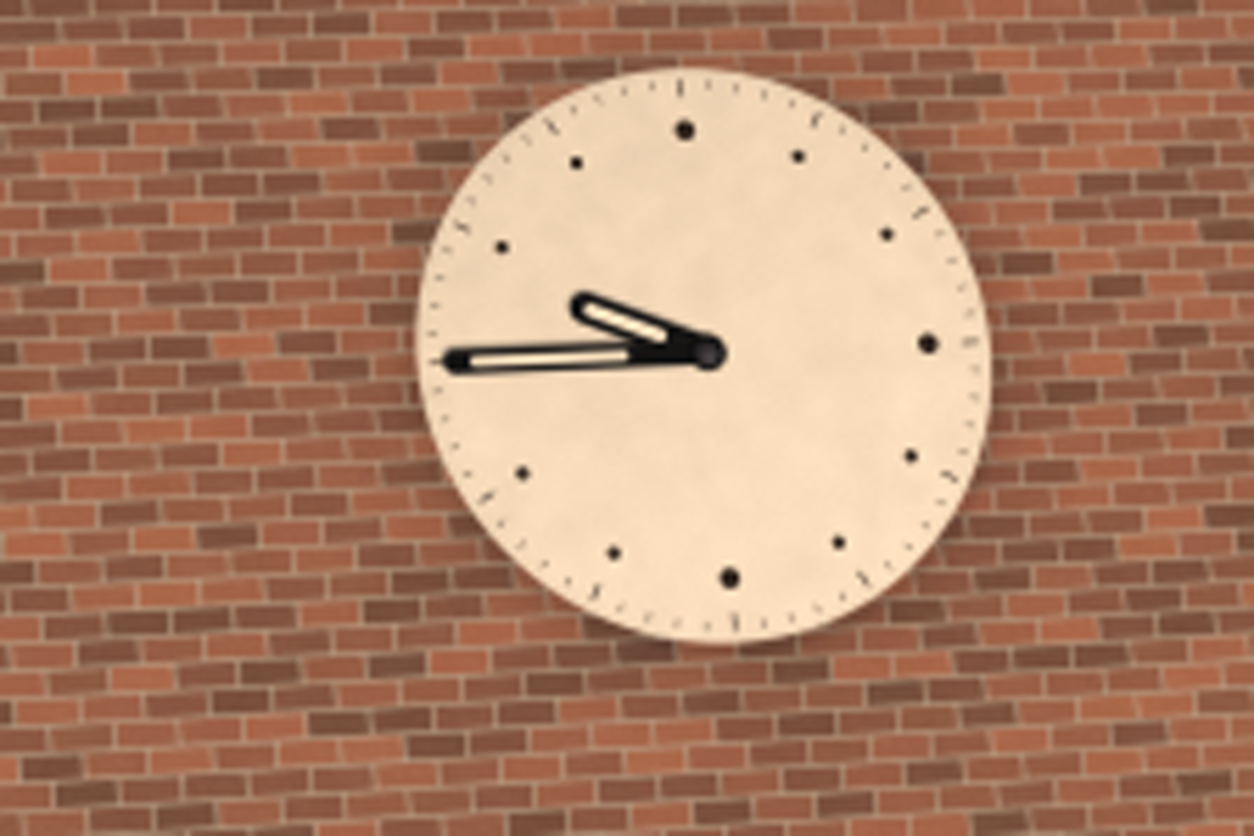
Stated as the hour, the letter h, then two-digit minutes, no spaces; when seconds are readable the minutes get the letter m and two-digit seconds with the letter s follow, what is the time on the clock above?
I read 9h45
